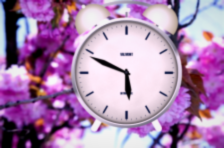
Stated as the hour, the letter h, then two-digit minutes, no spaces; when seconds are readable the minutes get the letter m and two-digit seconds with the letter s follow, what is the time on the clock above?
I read 5h49
